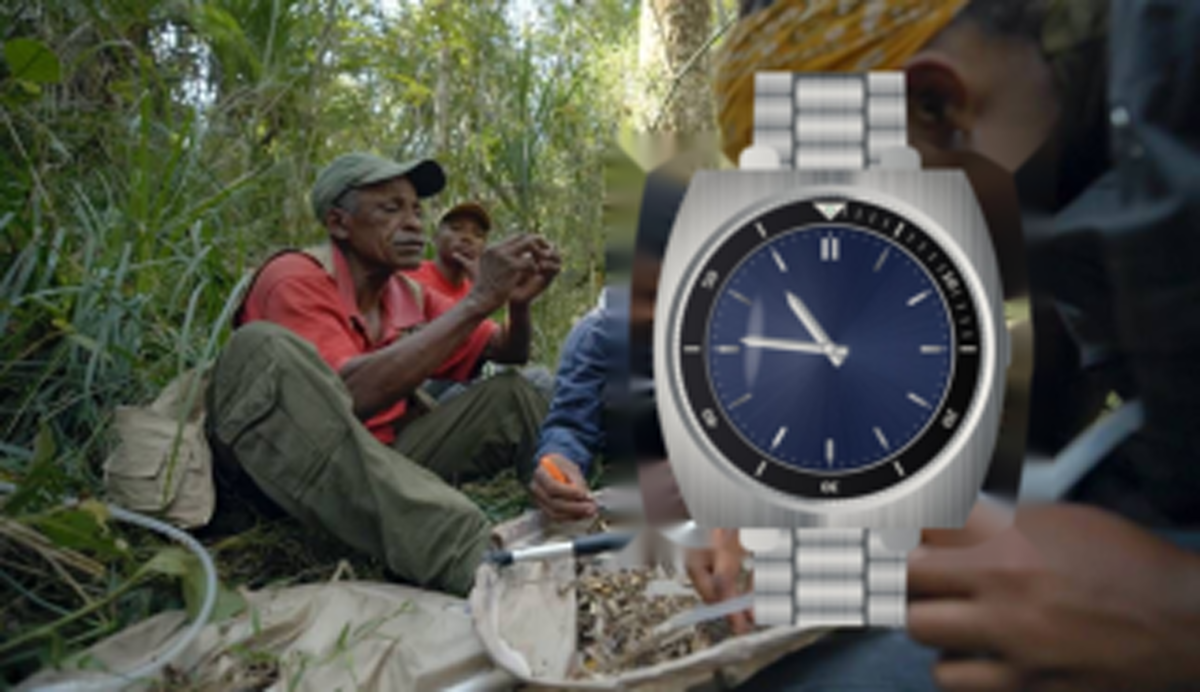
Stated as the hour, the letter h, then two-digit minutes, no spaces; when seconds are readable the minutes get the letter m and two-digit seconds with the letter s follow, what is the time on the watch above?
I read 10h46
